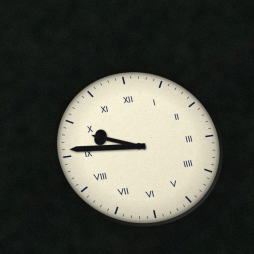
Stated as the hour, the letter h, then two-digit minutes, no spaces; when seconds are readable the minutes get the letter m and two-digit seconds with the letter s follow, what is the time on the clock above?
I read 9h46
